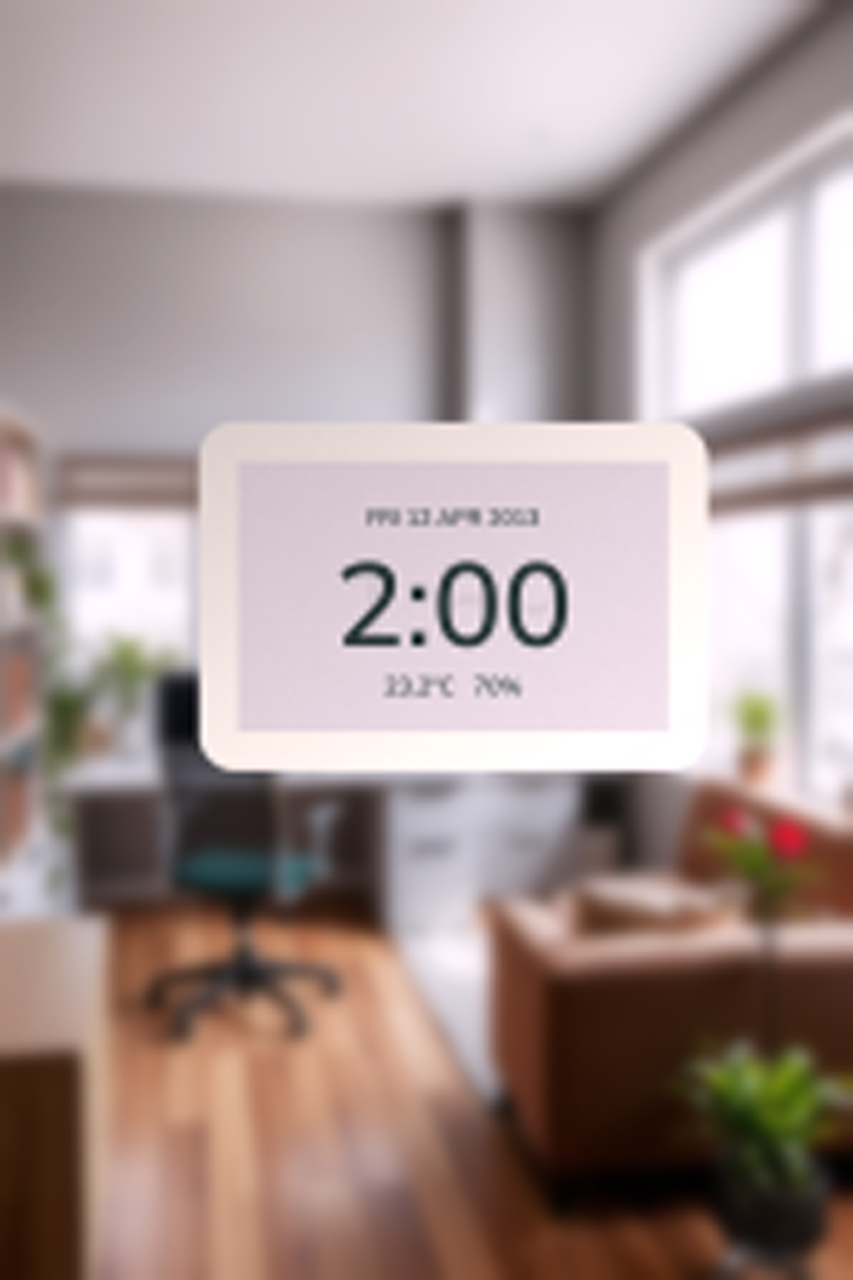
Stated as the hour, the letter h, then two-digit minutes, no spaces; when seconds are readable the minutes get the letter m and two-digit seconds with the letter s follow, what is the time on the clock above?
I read 2h00
